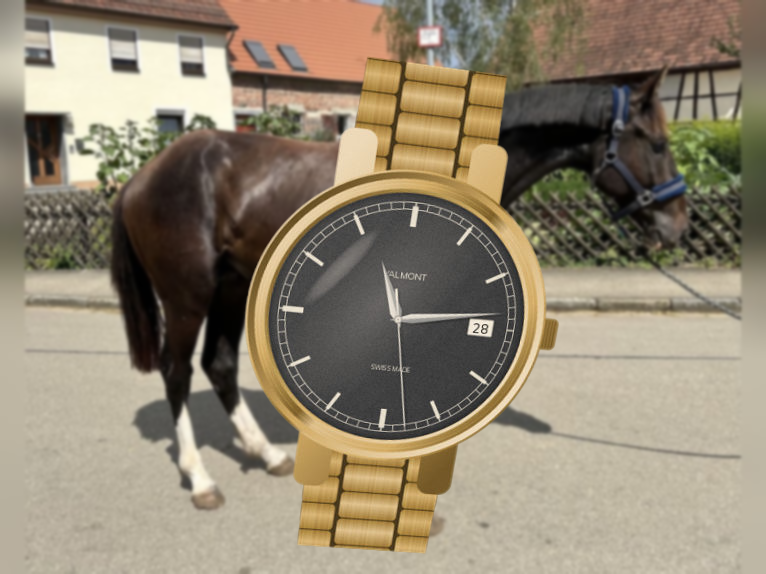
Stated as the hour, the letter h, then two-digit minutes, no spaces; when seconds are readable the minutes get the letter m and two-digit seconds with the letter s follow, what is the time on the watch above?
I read 11h13m28s
